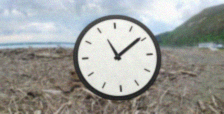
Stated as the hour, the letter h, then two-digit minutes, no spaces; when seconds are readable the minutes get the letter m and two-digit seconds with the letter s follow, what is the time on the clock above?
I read 11h09
